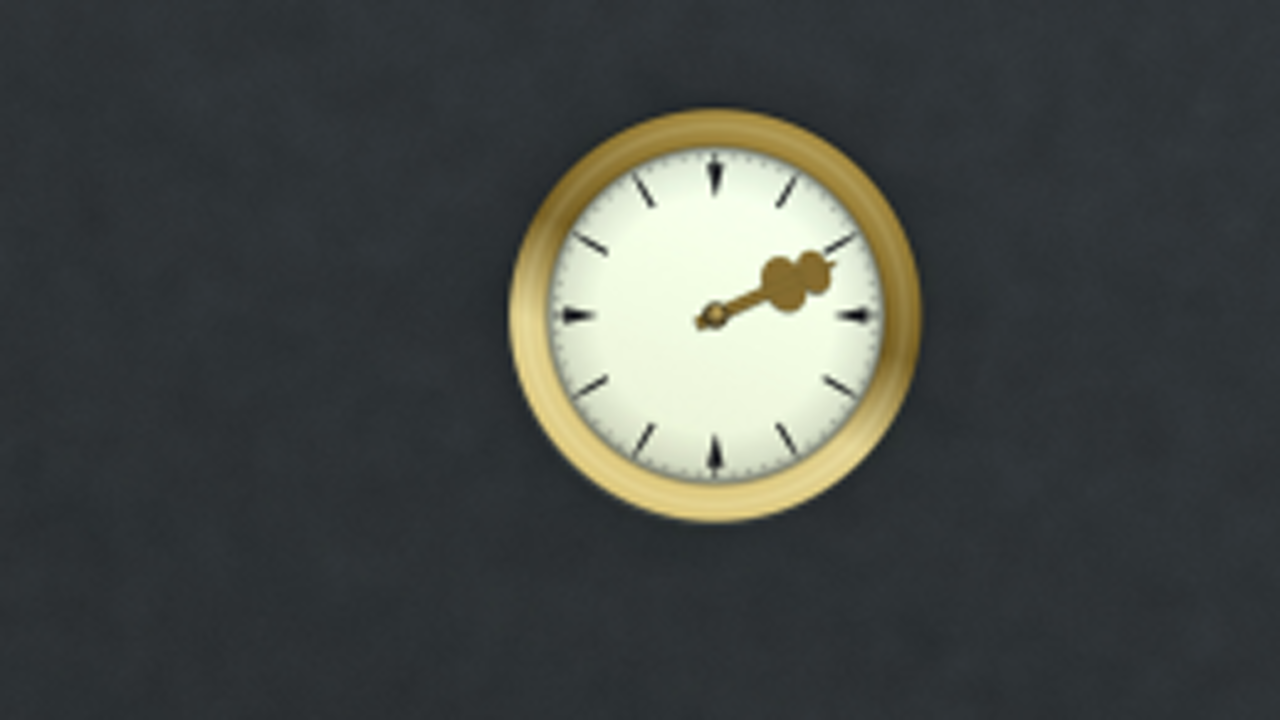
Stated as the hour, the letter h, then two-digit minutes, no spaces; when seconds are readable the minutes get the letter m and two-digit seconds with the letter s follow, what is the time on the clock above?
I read 2h11
